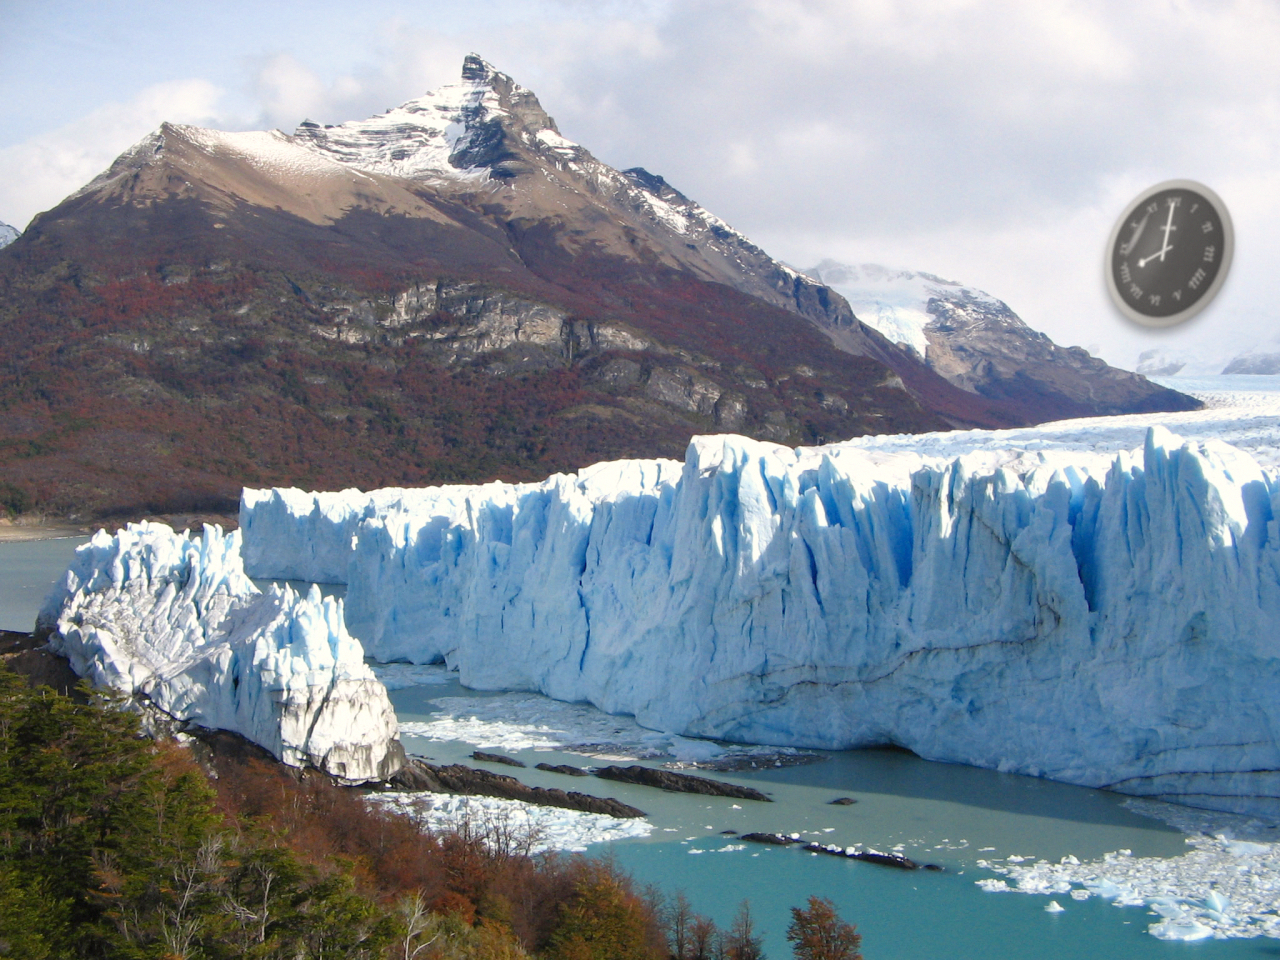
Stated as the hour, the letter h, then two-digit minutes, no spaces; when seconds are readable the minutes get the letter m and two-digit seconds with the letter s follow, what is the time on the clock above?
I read 8h00
